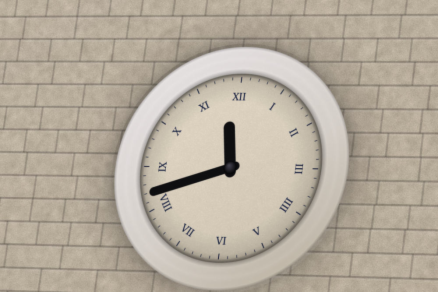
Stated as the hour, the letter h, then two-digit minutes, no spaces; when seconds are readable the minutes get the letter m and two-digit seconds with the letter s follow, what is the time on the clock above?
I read 11h42
